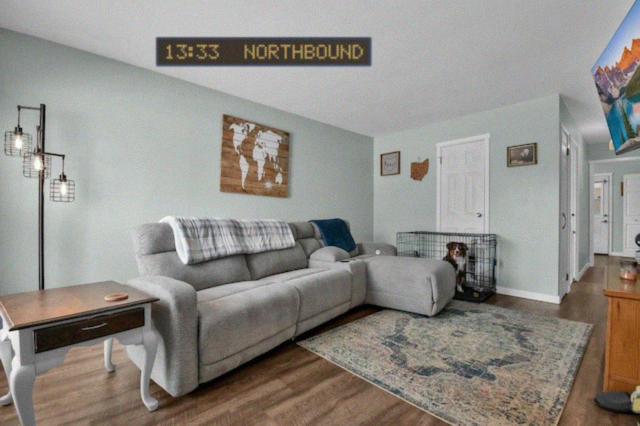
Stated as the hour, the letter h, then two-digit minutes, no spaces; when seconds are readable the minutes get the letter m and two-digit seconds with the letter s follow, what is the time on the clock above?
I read 13h33
